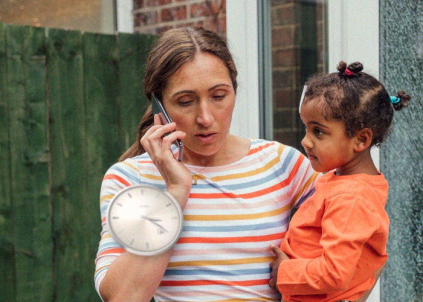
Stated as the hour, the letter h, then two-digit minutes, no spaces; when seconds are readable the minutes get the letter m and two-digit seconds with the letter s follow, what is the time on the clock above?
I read 3h21
